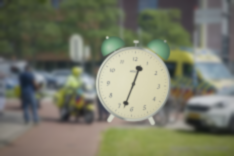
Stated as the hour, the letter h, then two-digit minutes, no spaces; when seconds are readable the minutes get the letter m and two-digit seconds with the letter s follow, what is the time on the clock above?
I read 12h33
